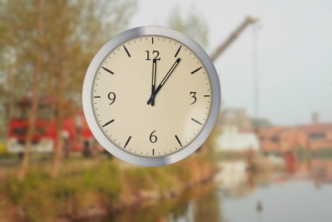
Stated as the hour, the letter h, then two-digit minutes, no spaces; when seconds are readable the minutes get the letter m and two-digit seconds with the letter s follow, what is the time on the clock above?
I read 12h06
